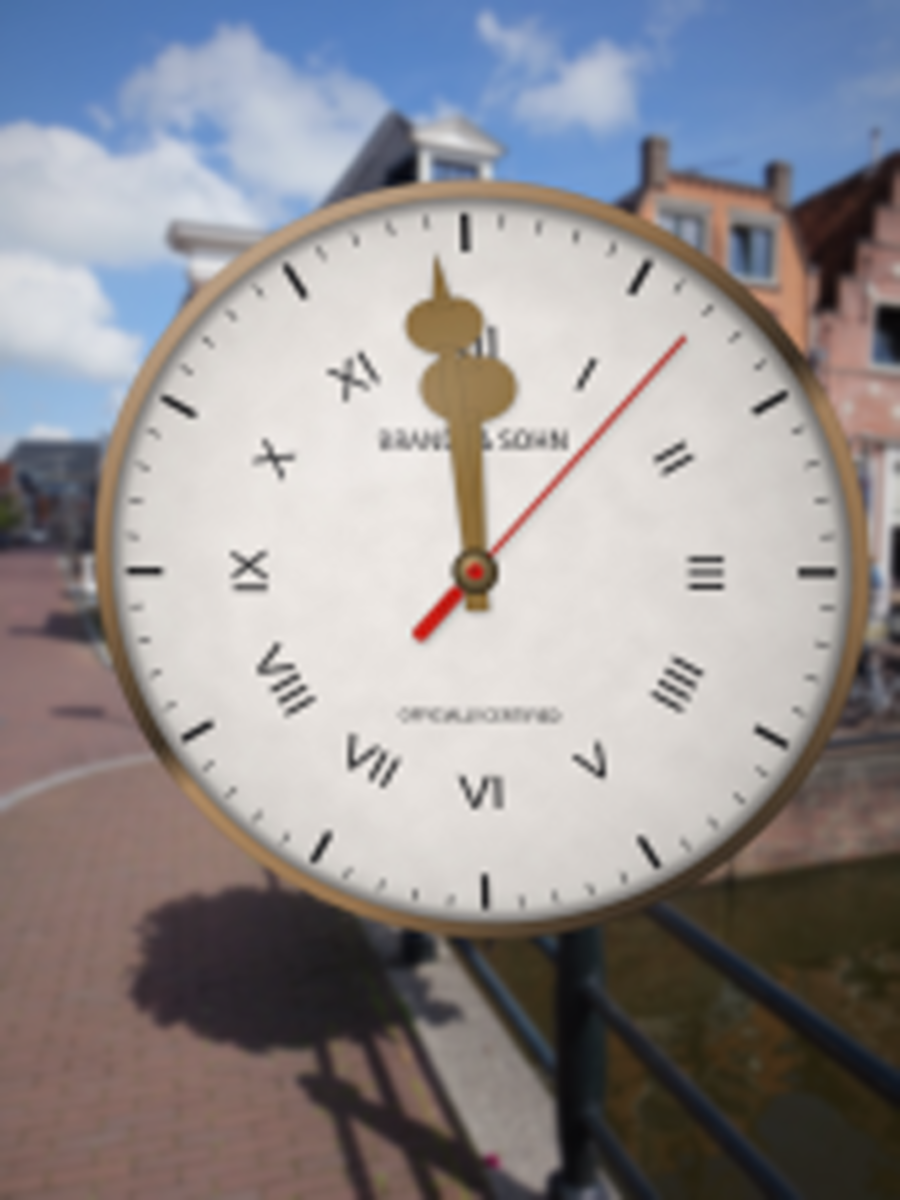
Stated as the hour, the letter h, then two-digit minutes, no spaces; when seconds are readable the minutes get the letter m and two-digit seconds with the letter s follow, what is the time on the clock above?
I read 11h59m07s
